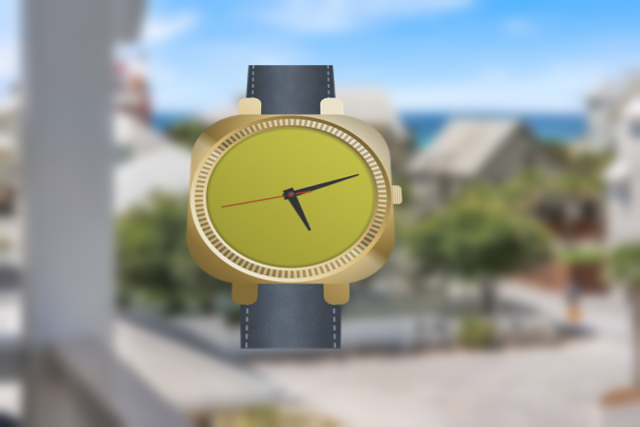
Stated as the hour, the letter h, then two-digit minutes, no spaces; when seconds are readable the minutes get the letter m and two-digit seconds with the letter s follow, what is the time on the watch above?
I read 5h11m43s
